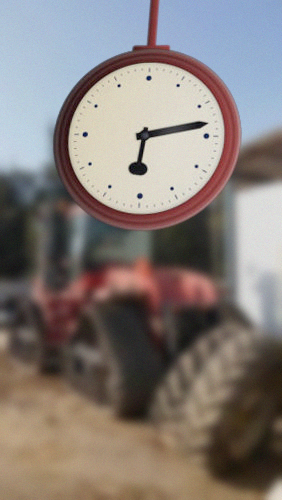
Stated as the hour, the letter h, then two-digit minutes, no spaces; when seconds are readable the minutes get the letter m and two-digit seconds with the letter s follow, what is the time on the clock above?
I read 6h13
